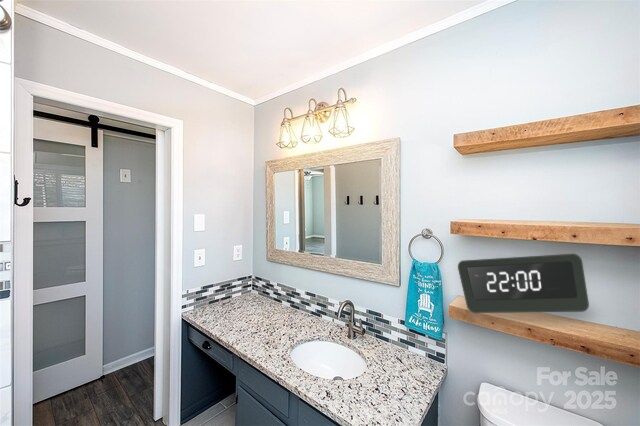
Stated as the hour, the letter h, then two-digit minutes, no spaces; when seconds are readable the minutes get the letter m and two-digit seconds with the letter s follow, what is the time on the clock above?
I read 22h00
